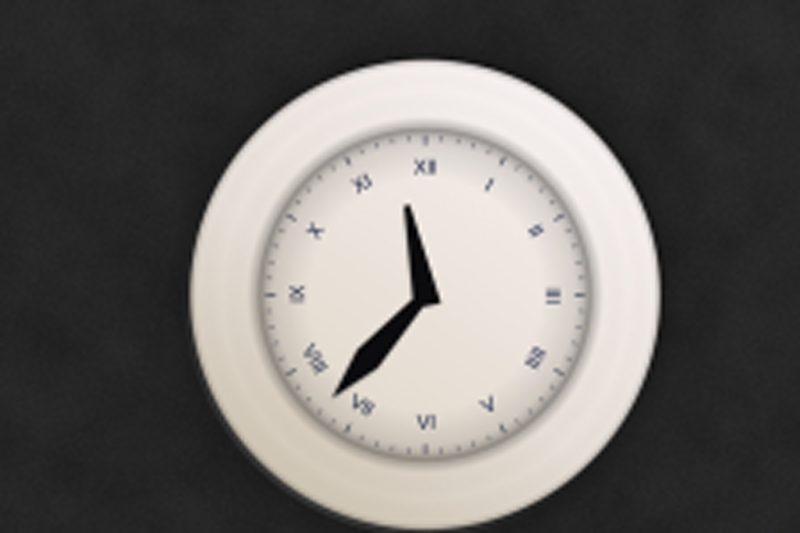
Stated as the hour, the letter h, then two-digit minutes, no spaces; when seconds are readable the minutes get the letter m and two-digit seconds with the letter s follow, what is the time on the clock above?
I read 11h37
